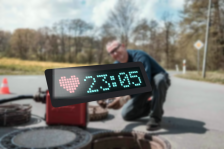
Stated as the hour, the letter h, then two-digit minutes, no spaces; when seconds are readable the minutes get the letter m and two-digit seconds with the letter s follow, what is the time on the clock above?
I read 23h05
